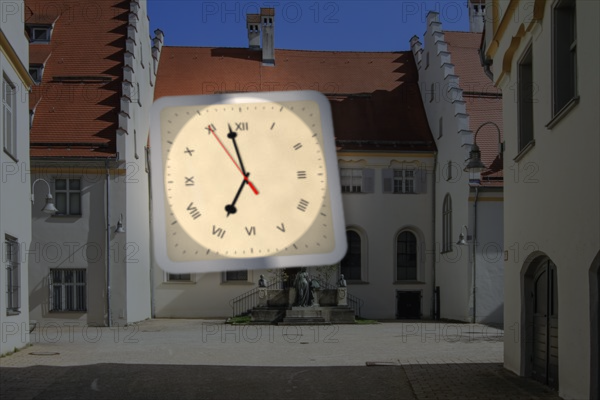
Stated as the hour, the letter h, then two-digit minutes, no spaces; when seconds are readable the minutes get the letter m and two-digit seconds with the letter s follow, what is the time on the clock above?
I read 6h57m55s
